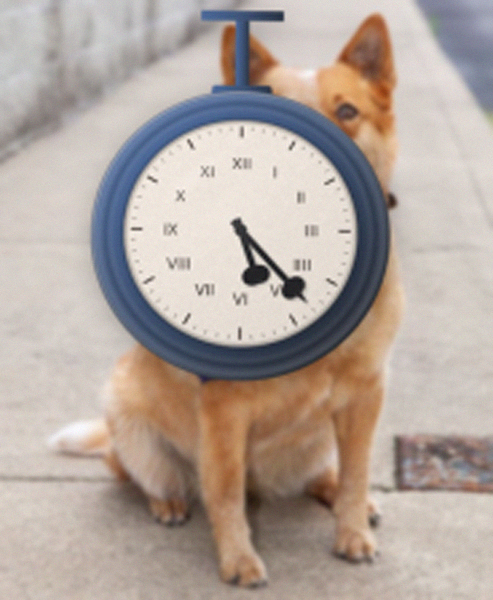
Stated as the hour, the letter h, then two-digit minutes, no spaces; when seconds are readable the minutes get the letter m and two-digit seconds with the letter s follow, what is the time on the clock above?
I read 5h23
